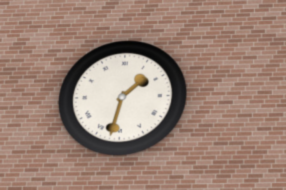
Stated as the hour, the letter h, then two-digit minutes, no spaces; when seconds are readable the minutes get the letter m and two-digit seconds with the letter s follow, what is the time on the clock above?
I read 1h32
